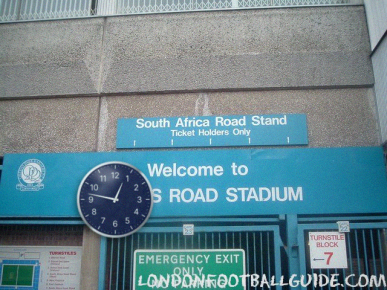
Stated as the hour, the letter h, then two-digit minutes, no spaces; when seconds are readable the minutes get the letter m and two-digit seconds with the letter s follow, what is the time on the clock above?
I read 12h47
